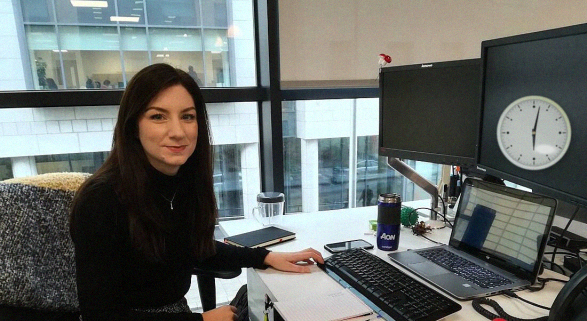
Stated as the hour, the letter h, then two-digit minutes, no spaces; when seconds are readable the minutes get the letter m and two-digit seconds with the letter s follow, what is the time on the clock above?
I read 6h02
